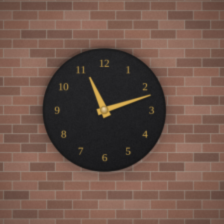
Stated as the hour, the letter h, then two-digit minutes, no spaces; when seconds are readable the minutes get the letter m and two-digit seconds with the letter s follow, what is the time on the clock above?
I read 11h12
